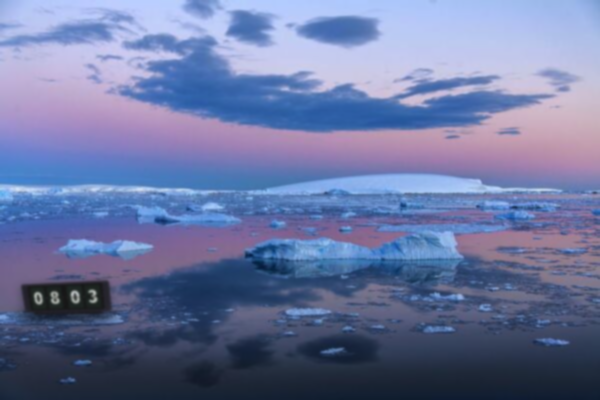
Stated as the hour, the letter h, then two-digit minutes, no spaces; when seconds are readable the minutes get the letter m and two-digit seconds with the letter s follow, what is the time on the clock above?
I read 8h03
